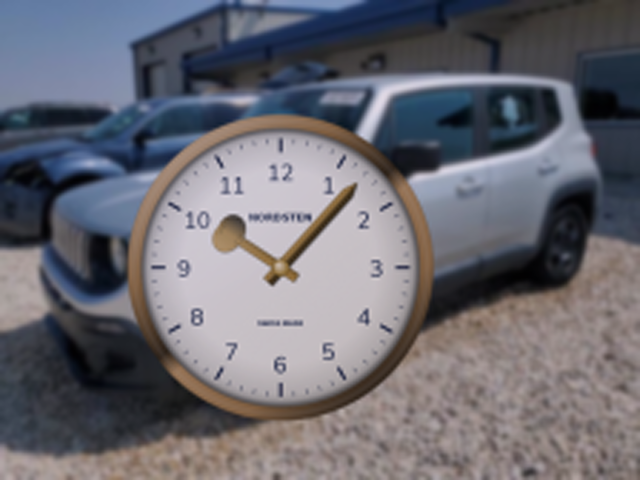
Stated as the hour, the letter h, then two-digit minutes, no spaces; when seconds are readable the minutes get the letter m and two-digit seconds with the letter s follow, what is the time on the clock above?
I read 10h07
